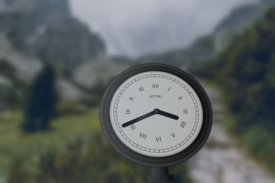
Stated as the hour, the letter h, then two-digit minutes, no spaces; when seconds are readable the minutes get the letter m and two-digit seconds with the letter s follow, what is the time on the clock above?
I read 3h41
